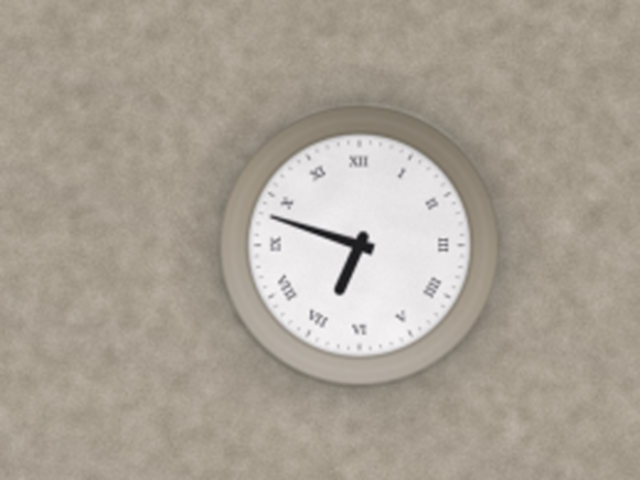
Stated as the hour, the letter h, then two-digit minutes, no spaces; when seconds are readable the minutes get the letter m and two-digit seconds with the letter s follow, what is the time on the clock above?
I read 6h48
